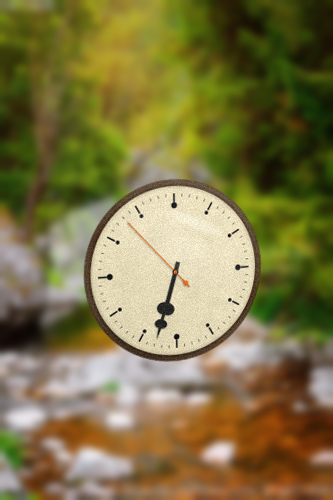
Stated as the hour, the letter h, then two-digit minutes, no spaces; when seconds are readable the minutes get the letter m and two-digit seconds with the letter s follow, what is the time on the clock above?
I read 6h32m53s
